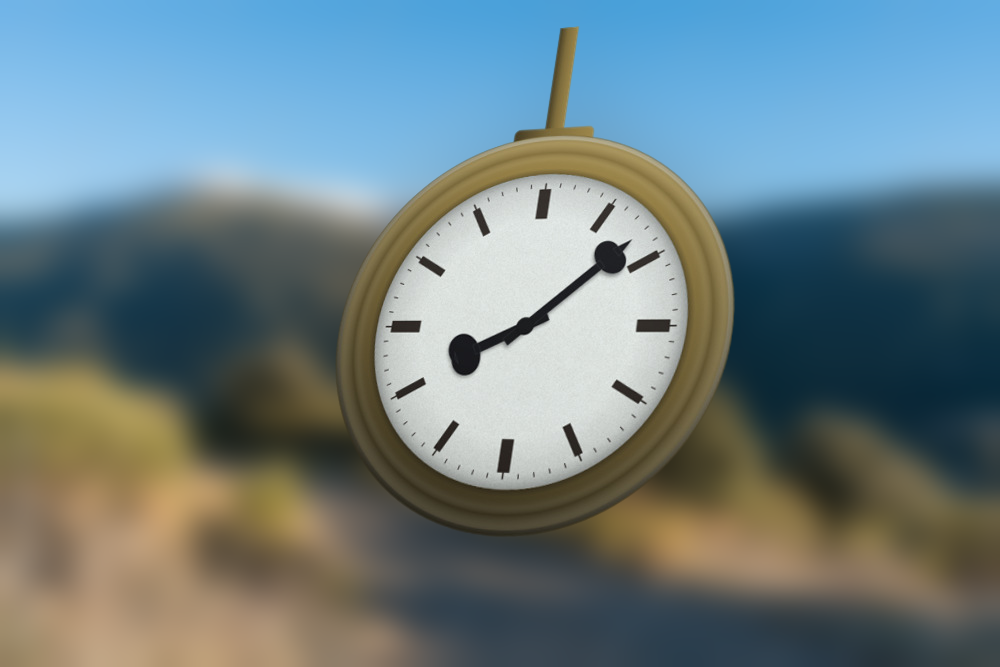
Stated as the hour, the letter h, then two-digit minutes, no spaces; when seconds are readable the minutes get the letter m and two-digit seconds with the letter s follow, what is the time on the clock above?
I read 8h08
